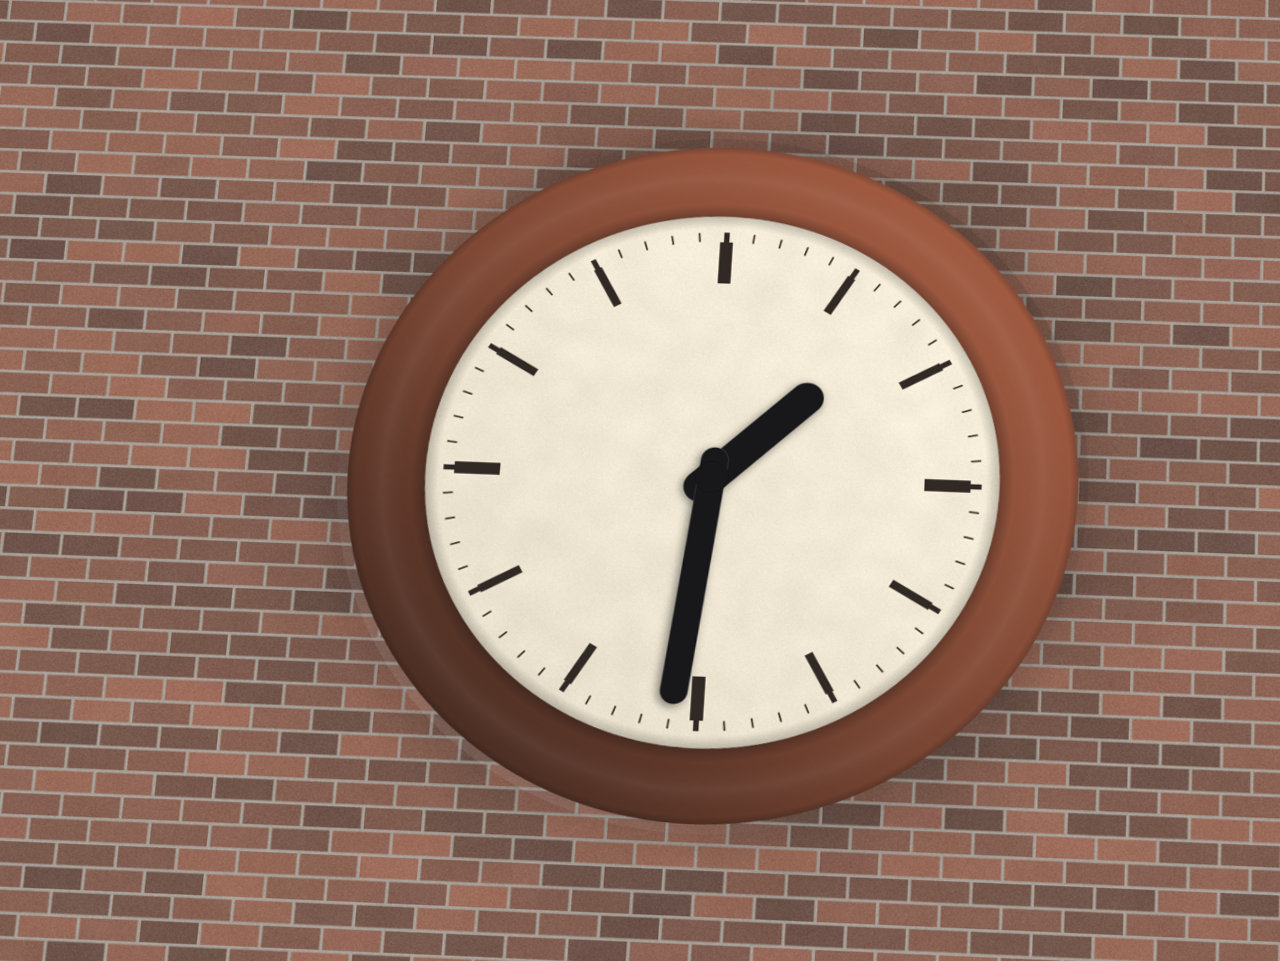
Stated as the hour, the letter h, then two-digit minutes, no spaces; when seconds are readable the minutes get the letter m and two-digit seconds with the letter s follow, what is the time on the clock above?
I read 1h31
